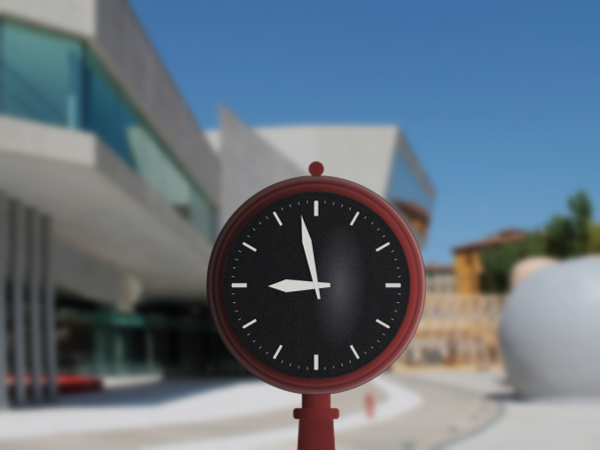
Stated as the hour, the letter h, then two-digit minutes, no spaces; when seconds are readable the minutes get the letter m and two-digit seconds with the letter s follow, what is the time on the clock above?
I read 8h58
